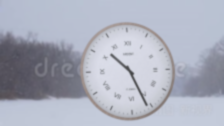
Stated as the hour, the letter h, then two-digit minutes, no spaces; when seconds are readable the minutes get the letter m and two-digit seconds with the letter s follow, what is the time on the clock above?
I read 10h26
